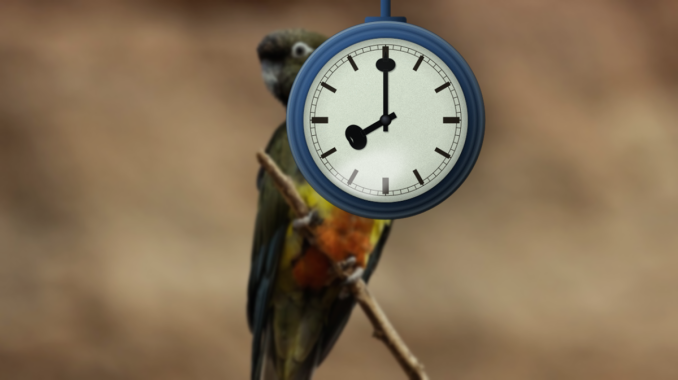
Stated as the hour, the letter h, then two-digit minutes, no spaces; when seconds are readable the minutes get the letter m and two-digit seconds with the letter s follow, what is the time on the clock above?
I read 8h00
